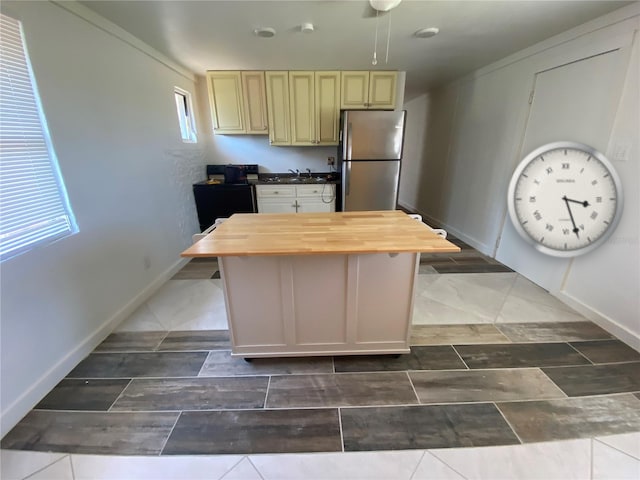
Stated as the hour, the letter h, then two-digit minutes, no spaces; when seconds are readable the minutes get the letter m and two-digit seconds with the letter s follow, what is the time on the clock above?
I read 3h27
